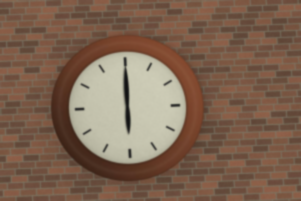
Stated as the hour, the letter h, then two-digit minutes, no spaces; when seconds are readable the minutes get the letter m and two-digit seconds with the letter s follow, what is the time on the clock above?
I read 6h00
